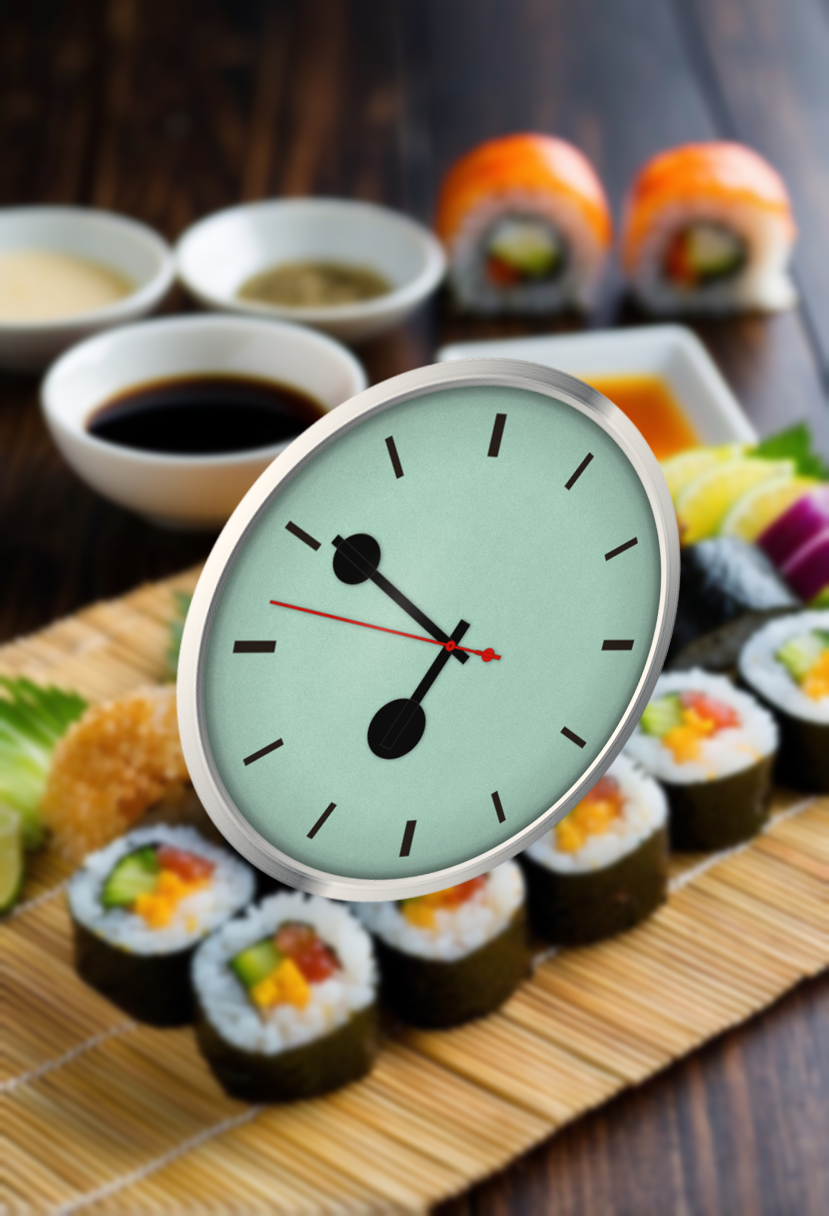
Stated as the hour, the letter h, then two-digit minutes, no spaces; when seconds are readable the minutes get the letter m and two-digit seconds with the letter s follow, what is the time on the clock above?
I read 6h50m47s
